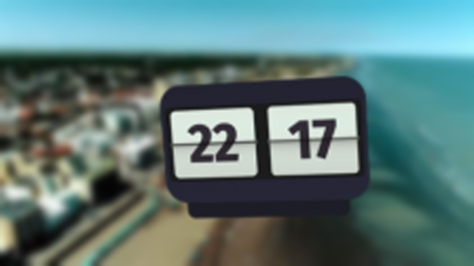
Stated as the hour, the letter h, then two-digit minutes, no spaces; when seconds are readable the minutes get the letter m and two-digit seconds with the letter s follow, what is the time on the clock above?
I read 22h17
